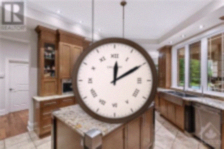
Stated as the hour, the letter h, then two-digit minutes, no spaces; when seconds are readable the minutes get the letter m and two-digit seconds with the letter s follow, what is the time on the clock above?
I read 12h10
